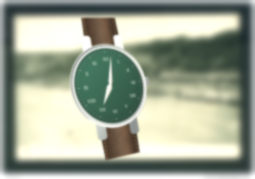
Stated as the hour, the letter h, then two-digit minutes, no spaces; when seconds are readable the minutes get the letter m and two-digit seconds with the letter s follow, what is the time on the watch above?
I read 7h02
